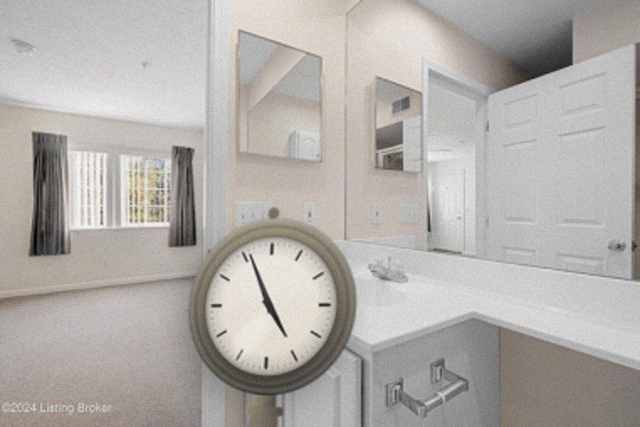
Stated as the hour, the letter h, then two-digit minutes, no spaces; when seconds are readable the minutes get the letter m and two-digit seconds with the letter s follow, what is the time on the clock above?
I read 4h56
